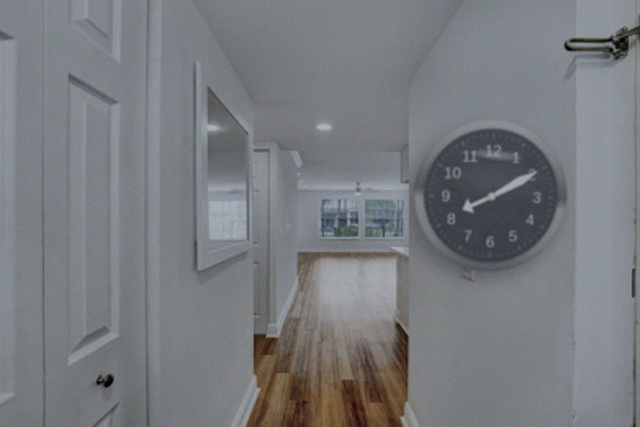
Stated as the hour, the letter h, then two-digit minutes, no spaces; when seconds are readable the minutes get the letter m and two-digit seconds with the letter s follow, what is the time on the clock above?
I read 8h10
